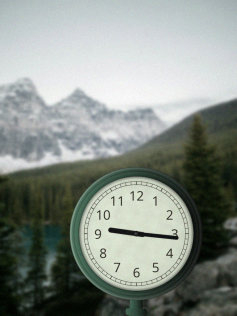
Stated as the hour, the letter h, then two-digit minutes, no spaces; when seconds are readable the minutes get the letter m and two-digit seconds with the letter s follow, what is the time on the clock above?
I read 9h16
